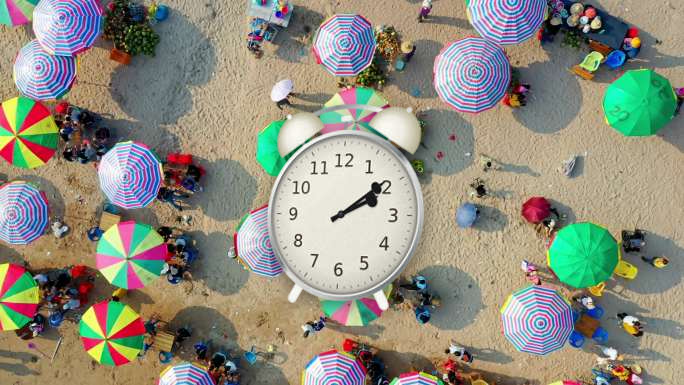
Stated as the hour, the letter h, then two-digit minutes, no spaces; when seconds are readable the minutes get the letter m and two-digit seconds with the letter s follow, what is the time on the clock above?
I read 2h09
